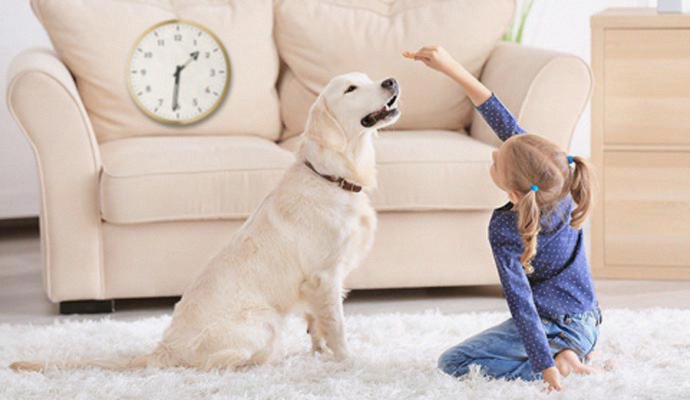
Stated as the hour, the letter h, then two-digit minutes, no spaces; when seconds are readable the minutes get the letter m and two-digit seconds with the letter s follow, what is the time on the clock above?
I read 1h31
